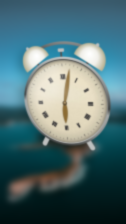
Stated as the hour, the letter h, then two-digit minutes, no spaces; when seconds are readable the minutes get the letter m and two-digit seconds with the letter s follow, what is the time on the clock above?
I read 6h02
